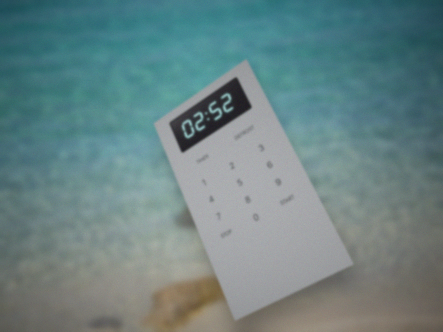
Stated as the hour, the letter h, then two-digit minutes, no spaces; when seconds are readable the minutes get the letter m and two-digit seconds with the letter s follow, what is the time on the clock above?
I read 2h52
